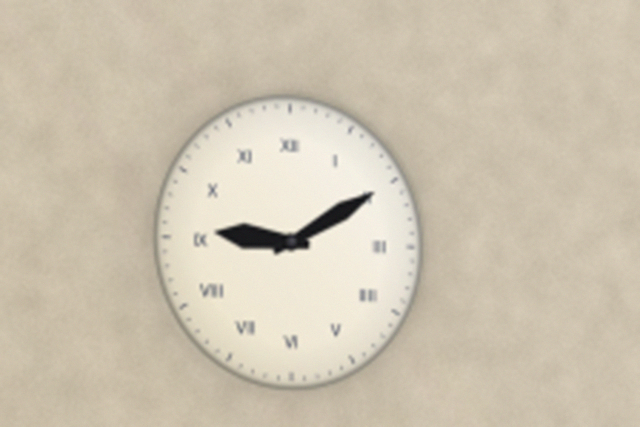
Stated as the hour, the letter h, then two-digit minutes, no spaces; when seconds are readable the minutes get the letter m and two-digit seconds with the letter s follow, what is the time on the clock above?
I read 9h10
